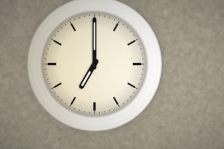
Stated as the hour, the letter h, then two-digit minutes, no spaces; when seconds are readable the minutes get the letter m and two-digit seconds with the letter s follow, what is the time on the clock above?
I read 7h00
